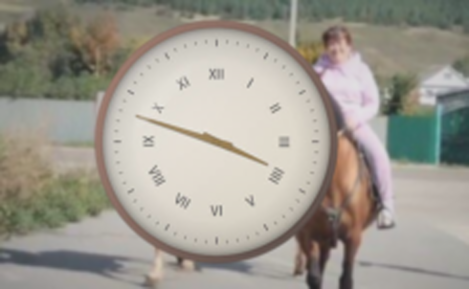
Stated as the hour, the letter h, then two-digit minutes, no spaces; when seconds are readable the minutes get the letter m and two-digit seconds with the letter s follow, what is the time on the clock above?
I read 3h48
